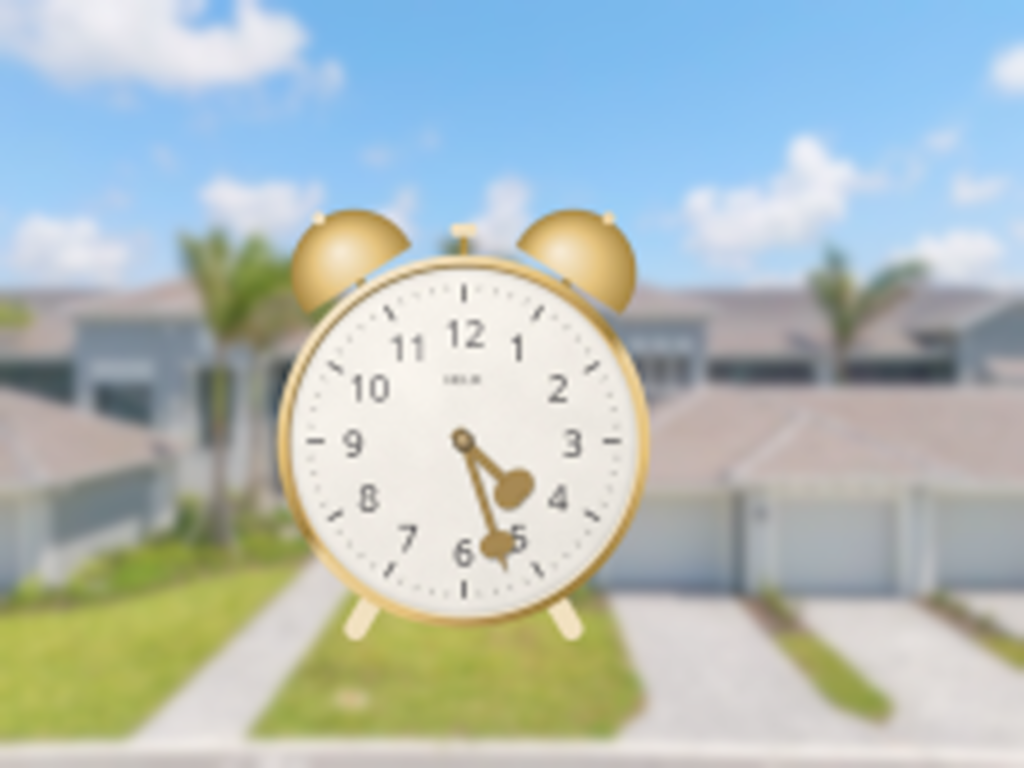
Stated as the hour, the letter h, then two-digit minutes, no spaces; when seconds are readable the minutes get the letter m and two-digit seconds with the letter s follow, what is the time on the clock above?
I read 4h27
